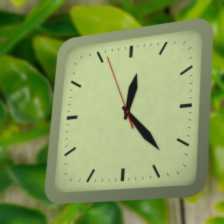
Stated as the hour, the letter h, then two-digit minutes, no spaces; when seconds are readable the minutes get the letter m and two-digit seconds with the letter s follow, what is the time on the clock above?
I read 12h22m56s
